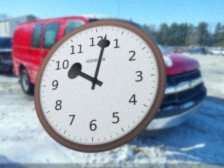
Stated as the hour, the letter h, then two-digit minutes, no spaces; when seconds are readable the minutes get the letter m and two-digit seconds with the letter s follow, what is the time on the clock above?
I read 10h02
